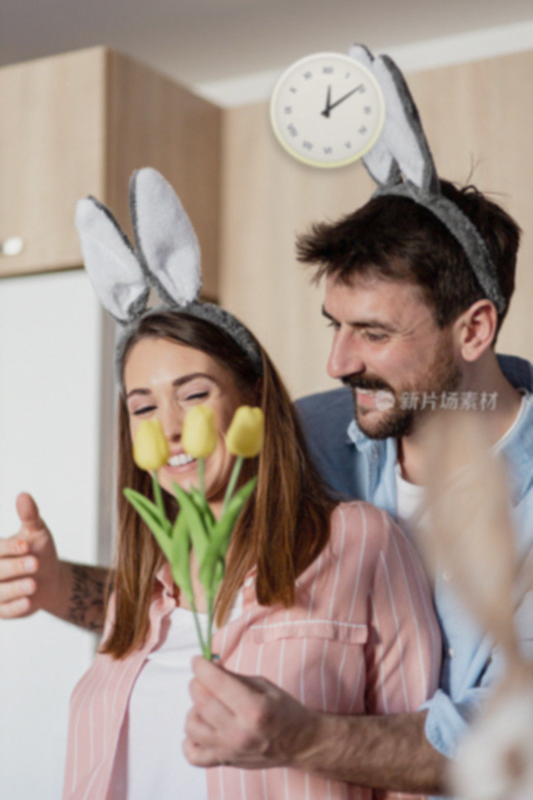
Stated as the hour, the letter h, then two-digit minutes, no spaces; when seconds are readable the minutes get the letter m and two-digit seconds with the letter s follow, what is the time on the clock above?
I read 12h09
